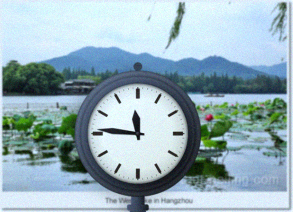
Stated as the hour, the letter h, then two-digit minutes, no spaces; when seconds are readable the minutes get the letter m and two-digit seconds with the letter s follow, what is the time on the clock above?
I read 11h46
